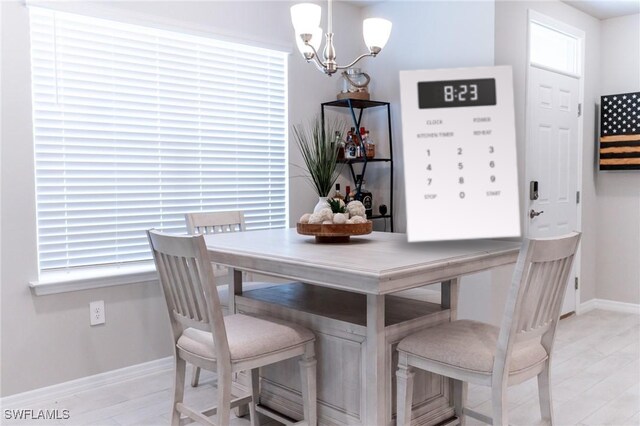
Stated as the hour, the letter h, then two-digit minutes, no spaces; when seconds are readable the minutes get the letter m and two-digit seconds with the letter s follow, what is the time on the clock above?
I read 8h23
